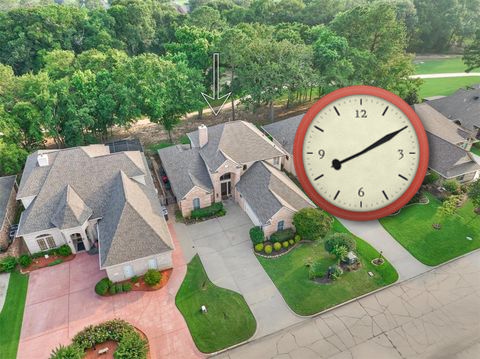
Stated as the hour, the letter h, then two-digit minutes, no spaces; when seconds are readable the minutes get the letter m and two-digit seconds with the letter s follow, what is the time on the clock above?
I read 8h10
